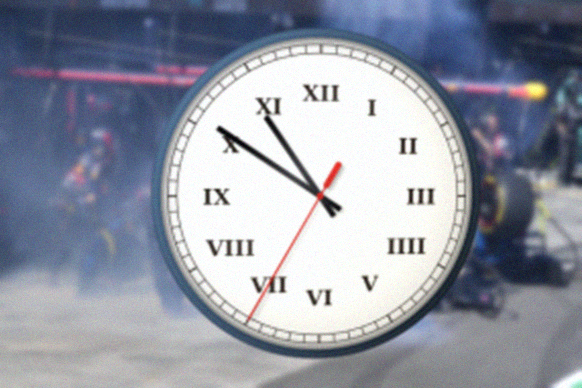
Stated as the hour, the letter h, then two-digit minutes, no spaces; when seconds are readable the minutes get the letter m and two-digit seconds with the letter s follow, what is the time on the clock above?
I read 10h50m35s
